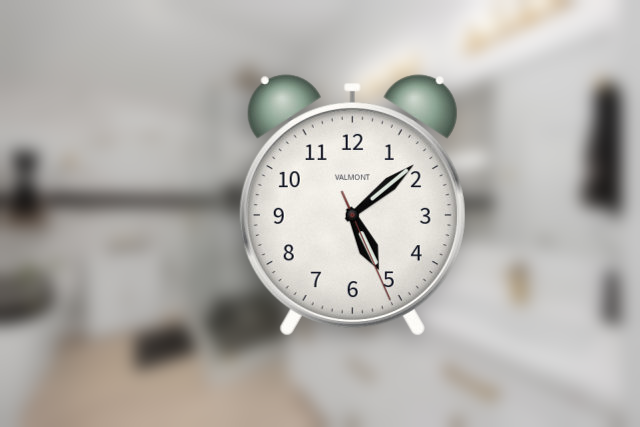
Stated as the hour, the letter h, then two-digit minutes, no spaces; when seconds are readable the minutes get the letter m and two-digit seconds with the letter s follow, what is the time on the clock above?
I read 5h08m26s
